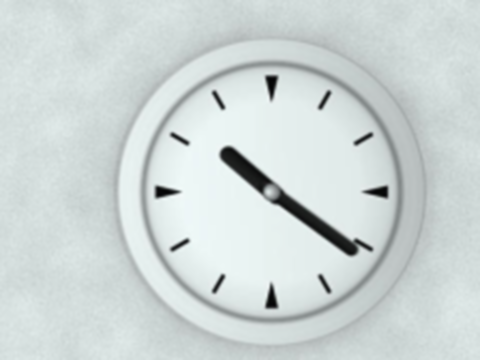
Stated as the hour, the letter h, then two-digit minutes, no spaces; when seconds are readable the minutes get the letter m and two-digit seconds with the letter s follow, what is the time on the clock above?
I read 10h21
